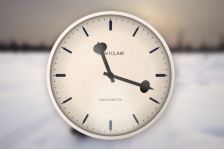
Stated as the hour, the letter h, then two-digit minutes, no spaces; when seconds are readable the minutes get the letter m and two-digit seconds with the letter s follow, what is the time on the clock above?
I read 11h18
